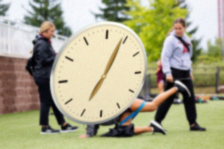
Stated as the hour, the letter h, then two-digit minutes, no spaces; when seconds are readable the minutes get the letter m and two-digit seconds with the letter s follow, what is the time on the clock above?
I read 7h04
